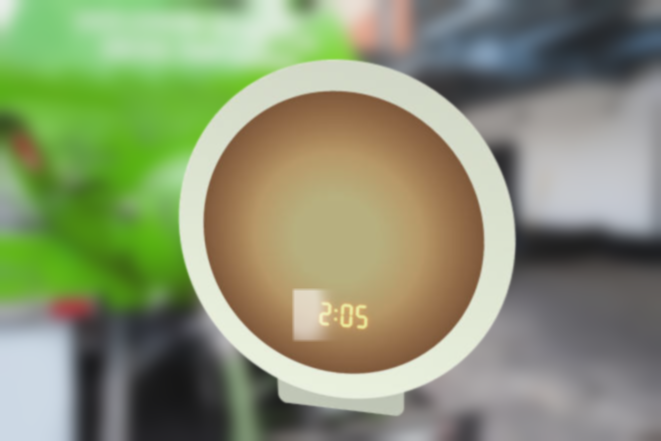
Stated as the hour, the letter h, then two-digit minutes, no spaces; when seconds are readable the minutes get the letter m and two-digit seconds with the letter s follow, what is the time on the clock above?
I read 2h05
